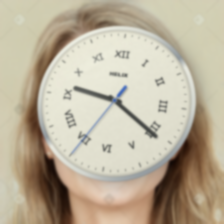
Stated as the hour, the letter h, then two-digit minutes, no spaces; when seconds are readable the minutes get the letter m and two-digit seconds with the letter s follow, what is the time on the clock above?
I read 9h20m35s
